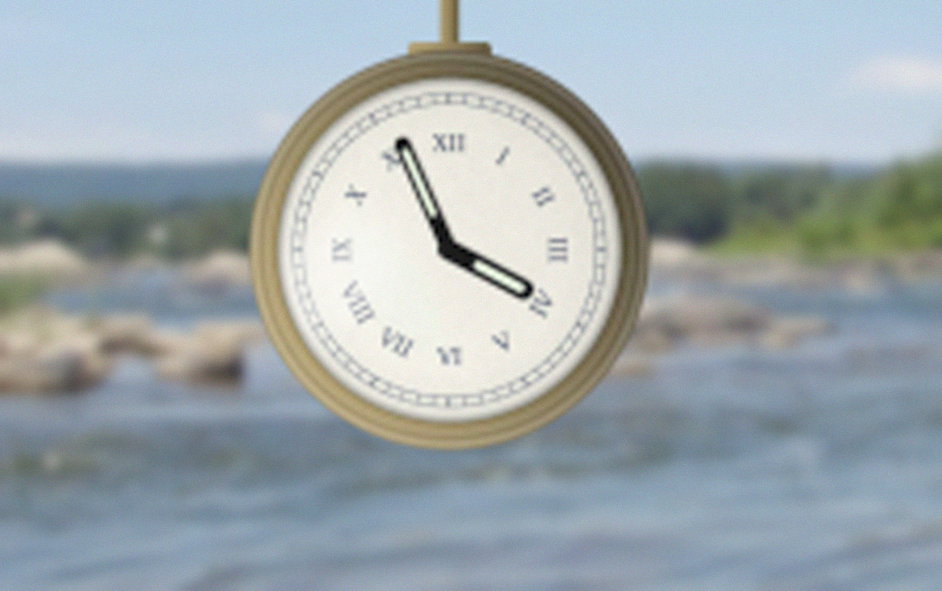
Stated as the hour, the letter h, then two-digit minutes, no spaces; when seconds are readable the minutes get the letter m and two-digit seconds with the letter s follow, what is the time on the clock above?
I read 3h56
